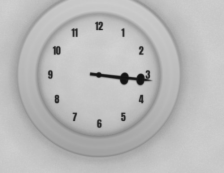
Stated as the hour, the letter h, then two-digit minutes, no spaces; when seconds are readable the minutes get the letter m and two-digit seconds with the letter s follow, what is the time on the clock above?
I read 3h16
